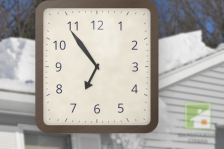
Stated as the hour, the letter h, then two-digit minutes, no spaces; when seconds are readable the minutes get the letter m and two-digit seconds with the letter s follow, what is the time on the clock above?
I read 6h54
